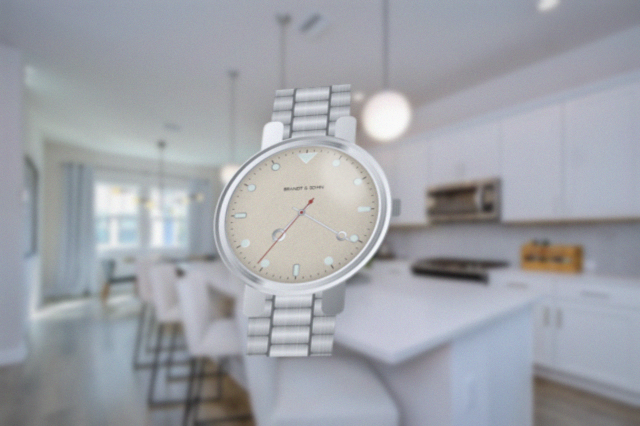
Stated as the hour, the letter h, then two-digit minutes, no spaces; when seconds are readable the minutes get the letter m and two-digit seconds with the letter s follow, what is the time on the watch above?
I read 7h20m36s
